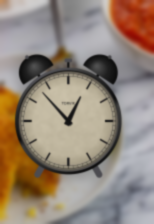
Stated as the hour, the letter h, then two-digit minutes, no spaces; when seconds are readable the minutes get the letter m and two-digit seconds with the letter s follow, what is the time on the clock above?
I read 12h53
